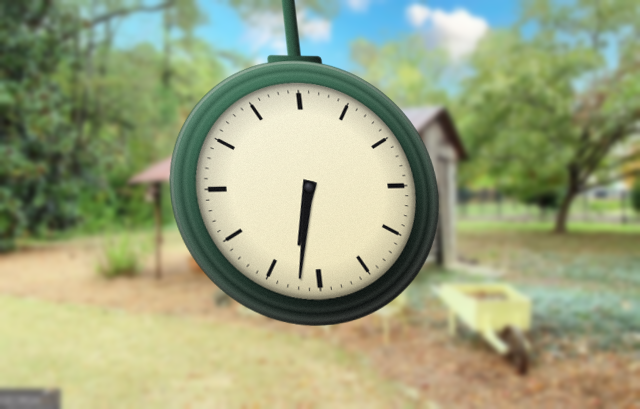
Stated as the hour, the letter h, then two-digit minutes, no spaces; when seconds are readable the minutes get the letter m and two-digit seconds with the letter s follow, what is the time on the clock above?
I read 6h32
